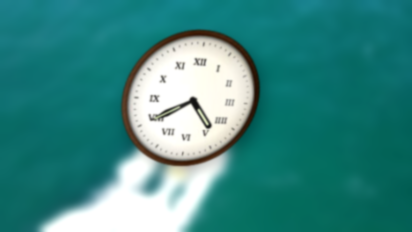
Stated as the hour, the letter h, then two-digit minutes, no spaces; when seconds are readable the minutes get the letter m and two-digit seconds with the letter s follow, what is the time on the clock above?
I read 4h40
